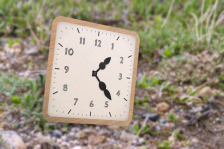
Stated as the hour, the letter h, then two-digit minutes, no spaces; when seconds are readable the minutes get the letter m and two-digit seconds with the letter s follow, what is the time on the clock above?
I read 1h23
